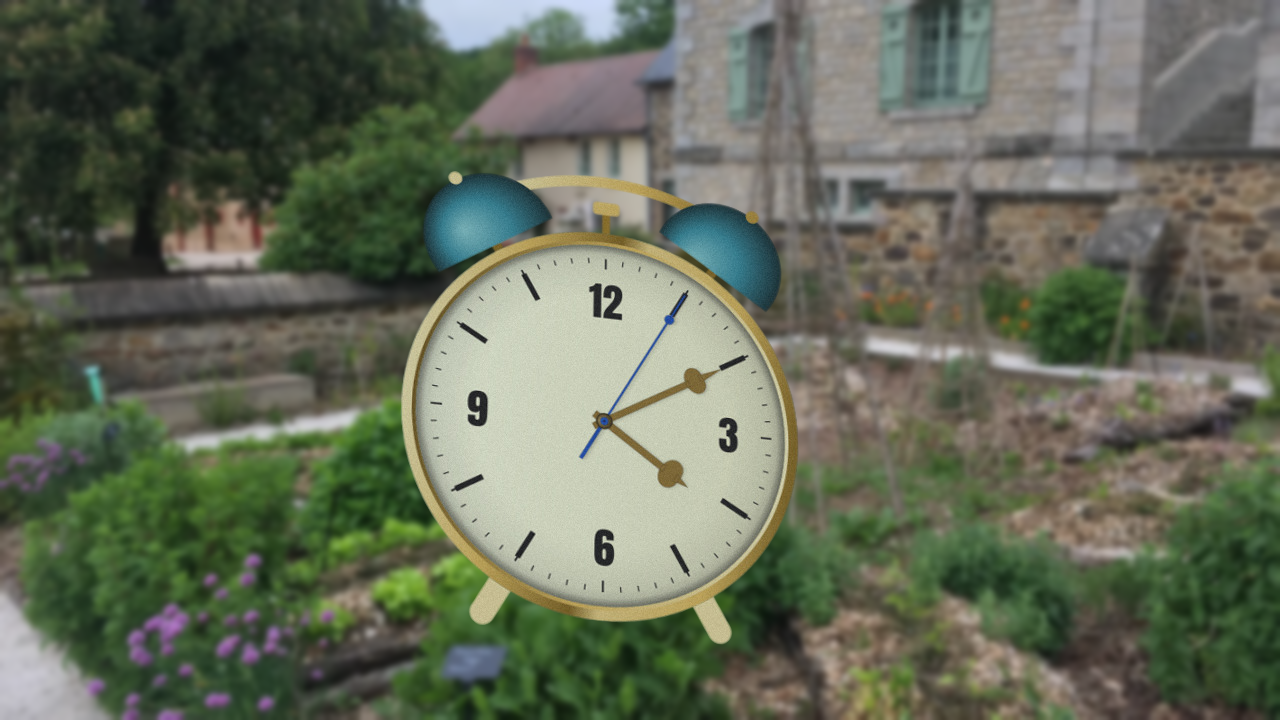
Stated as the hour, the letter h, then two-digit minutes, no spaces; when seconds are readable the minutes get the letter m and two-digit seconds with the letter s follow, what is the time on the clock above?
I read 4h10m05s
